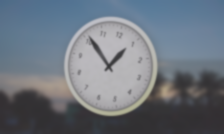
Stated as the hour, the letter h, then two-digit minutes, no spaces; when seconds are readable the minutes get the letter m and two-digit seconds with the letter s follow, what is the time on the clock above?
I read 12h51
